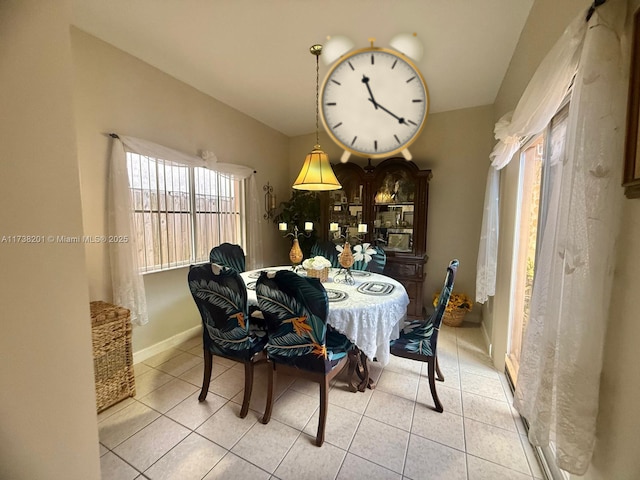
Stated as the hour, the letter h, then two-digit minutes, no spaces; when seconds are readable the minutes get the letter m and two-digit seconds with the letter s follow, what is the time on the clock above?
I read 11h21
